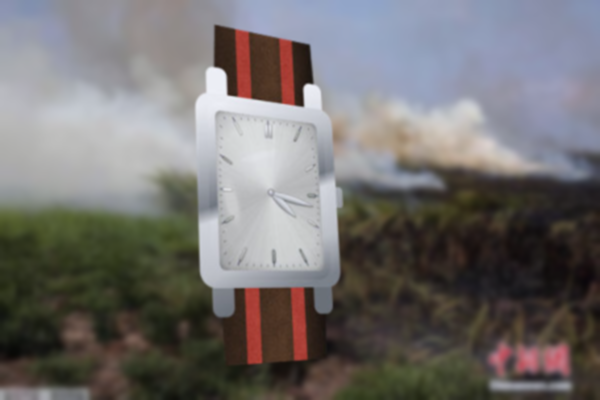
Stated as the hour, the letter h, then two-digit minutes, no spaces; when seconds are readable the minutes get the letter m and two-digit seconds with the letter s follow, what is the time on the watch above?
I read 4h17
